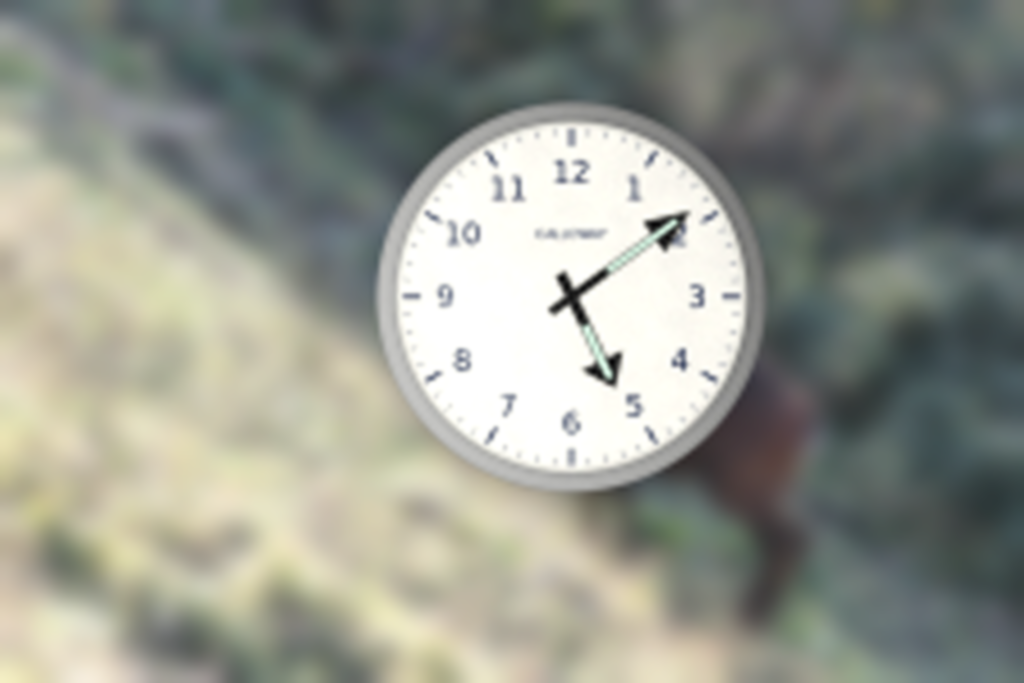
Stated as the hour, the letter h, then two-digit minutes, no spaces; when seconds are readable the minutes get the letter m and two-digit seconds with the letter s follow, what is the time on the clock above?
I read 5h09
